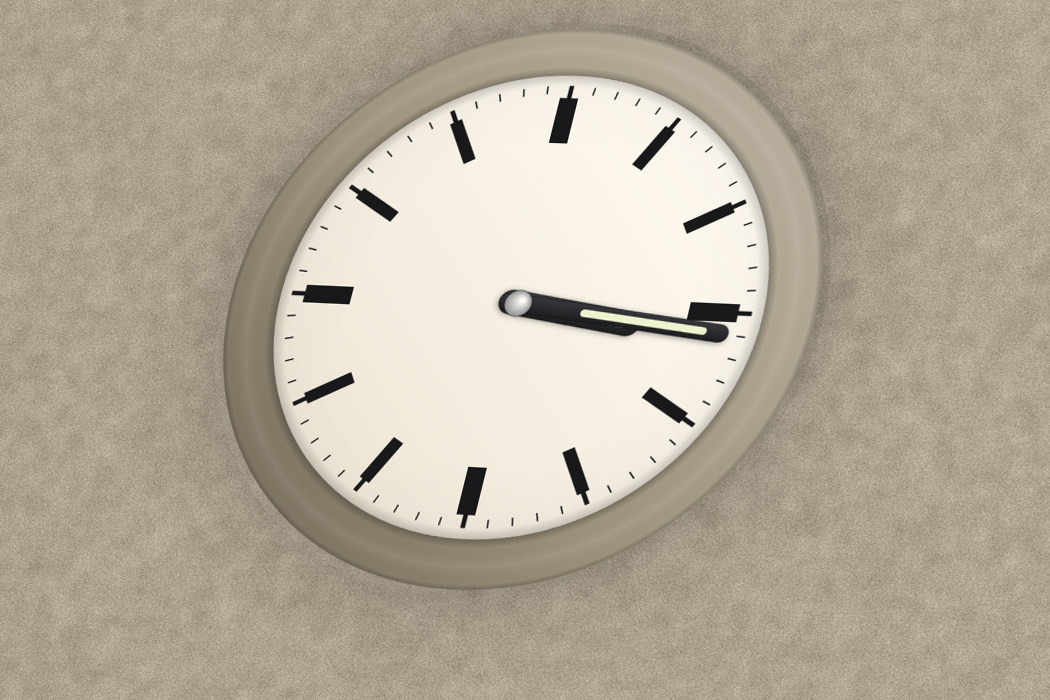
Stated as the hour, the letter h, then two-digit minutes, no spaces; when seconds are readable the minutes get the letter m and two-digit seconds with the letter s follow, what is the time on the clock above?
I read 3h16
